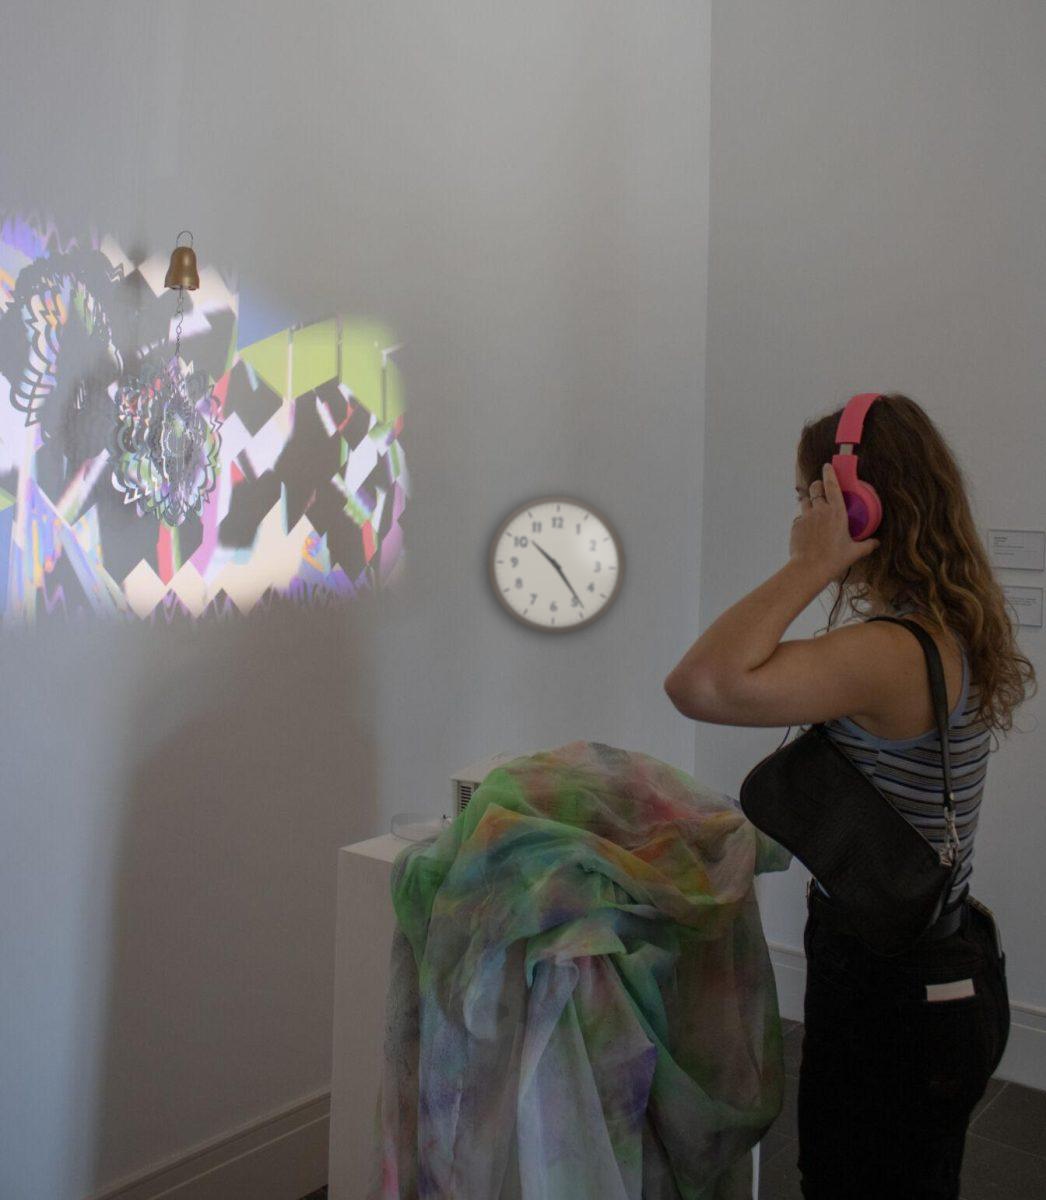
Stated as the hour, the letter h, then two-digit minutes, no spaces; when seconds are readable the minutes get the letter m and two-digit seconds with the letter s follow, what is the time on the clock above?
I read 10h24
